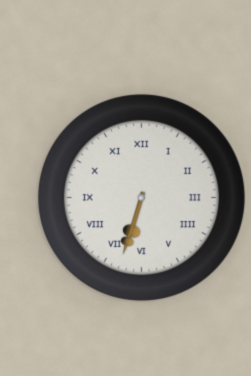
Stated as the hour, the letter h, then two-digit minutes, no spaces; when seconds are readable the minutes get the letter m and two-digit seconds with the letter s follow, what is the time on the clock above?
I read 6h33
